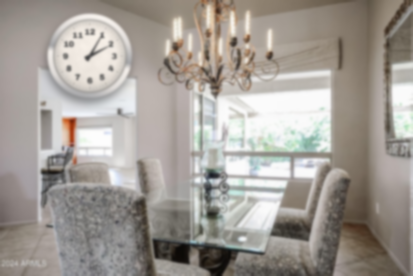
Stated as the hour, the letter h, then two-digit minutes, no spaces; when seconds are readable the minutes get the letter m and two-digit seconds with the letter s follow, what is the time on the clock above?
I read 2h05
